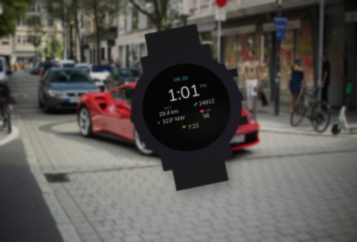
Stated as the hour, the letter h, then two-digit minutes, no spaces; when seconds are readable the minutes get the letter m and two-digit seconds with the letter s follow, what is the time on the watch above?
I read 1h01
